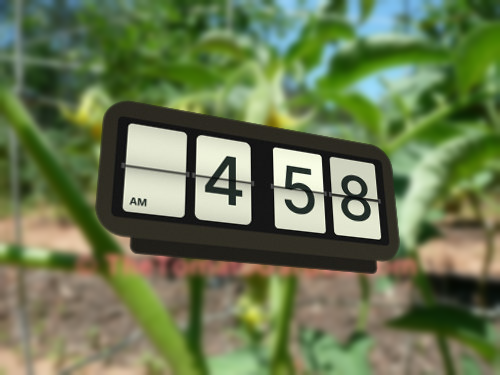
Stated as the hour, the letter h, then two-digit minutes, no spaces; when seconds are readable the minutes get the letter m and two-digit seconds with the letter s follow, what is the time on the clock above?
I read 4h58
